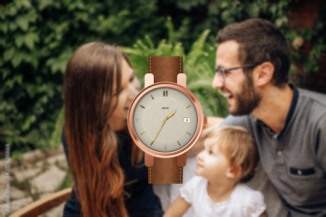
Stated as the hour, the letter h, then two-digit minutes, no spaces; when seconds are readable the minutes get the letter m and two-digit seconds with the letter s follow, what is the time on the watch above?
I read 1h35
